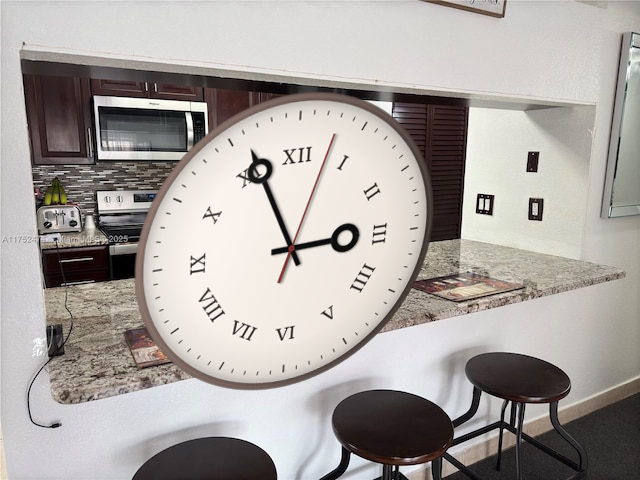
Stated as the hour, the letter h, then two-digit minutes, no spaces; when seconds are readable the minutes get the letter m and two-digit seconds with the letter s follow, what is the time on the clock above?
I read 2h56m03s
